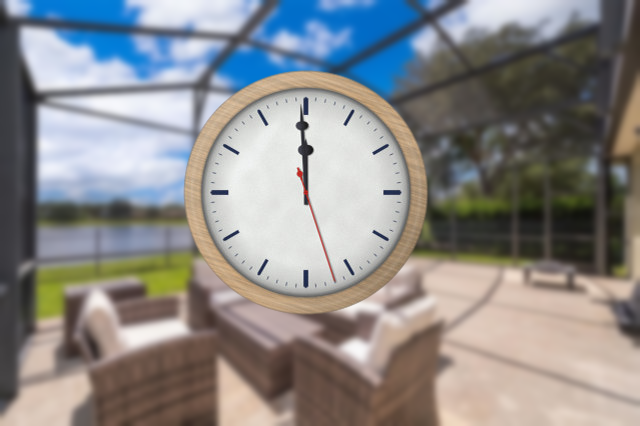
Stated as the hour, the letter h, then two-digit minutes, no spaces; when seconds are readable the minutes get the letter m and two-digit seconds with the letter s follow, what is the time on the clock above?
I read 11h59m27s
